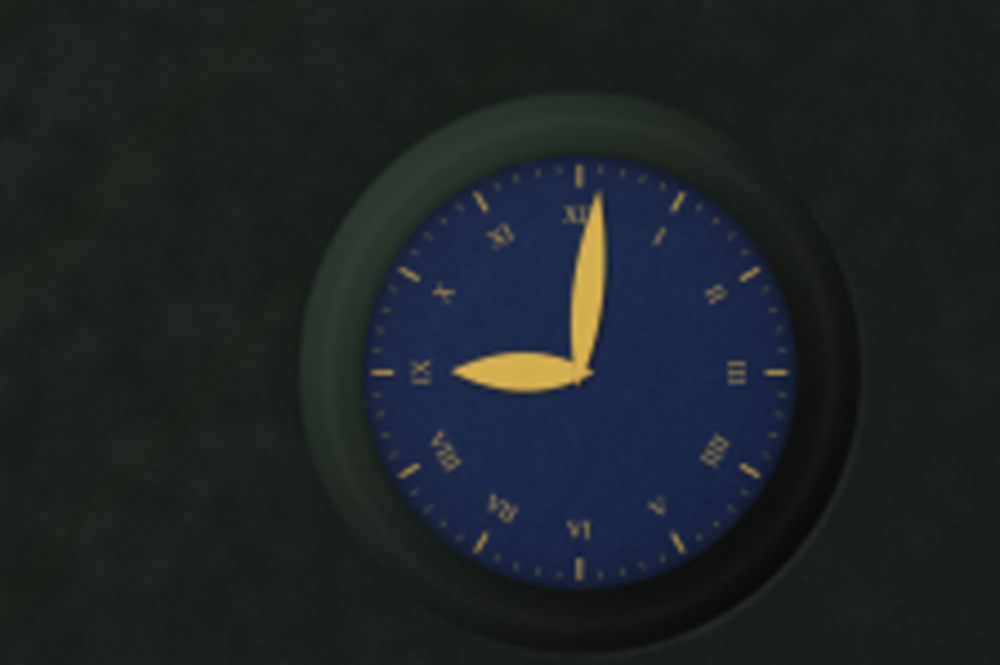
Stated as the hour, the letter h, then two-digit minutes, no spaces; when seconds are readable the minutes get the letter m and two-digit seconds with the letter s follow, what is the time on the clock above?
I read 9h01
